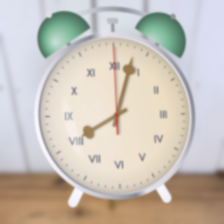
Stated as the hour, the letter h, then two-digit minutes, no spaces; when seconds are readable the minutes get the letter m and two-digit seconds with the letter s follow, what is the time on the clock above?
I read 8h03m00s
